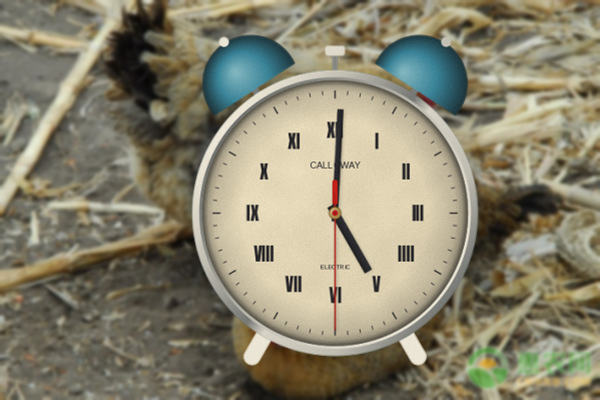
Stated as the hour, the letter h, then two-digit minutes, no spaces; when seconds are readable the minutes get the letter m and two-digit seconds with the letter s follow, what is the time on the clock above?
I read 5h00m30s
